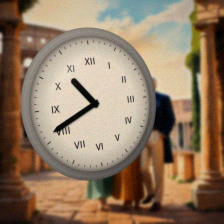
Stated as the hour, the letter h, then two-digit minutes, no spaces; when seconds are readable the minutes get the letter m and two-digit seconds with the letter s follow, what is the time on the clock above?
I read 10h41
